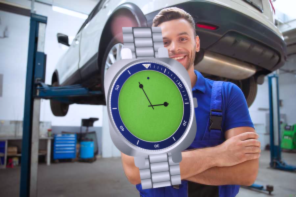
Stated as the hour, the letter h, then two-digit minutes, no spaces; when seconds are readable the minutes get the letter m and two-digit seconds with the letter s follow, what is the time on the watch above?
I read 2h56
